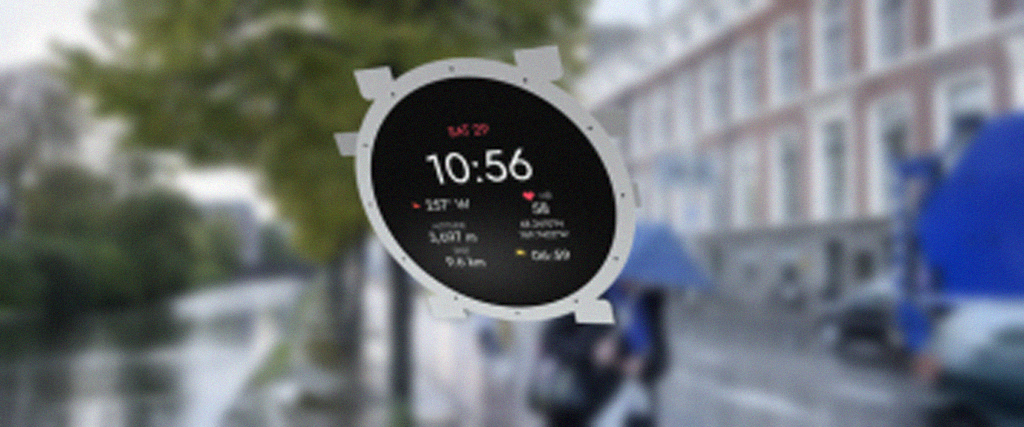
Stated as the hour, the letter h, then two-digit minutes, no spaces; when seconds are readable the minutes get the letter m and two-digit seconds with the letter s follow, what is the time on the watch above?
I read 10h56
